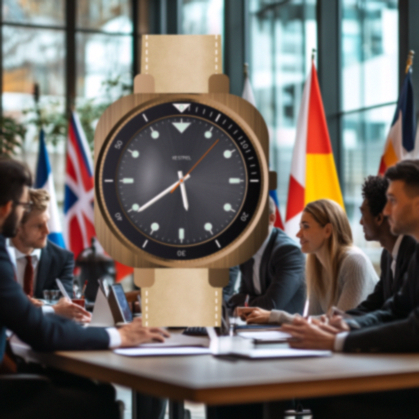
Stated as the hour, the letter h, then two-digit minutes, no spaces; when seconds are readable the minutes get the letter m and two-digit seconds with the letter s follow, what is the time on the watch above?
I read 5h39m07s
